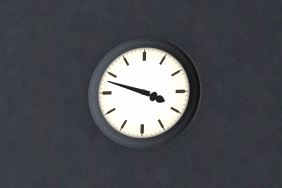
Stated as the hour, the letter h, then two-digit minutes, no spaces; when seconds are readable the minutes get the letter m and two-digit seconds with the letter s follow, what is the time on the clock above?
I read 3h48
